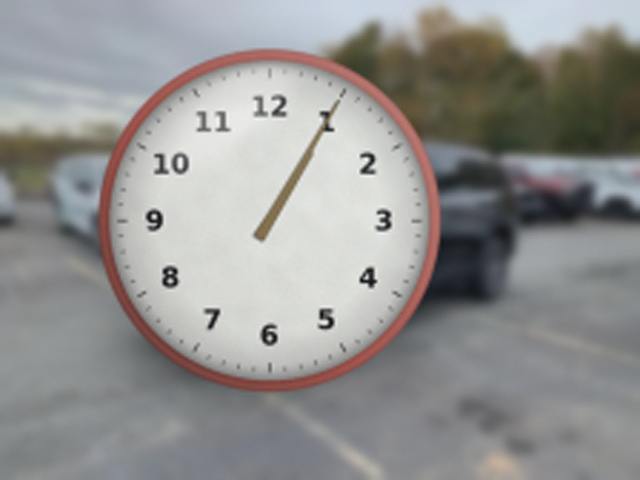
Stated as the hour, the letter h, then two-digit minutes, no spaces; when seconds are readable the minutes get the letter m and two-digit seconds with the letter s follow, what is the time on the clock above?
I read 1h05
